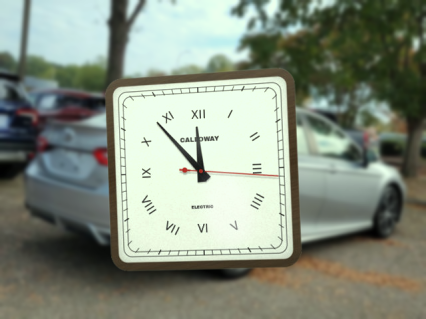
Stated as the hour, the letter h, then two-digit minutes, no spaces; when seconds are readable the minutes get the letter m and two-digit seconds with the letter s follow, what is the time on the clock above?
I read 11h53m16s
